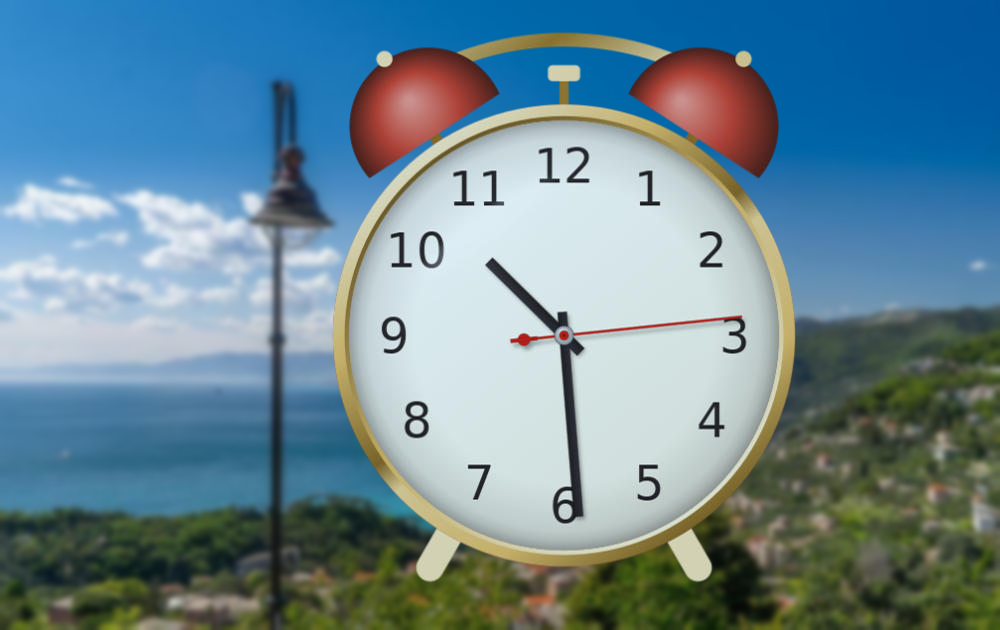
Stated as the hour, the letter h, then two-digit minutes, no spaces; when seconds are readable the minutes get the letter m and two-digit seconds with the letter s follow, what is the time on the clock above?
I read 10h29m14s
